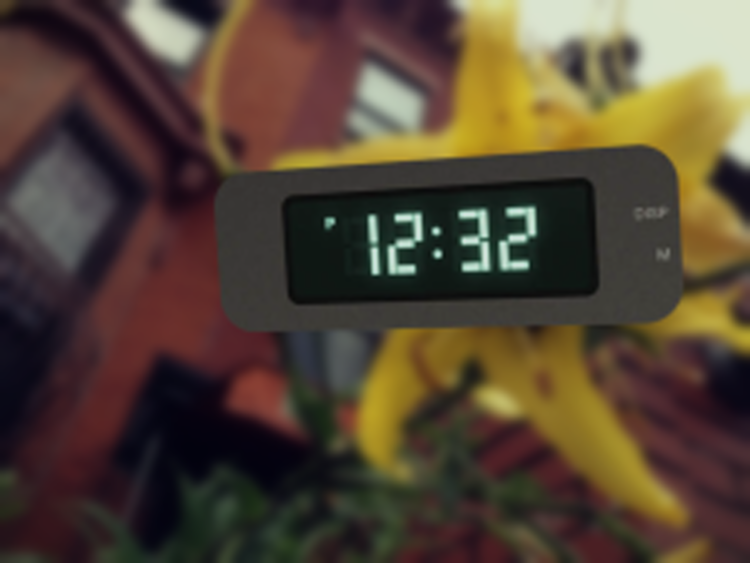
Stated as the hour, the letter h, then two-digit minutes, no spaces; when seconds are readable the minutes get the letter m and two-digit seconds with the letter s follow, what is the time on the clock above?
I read 12h32
